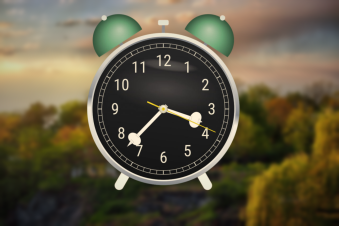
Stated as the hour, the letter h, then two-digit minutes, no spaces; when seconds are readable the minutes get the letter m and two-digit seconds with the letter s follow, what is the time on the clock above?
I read 3h37m19s
